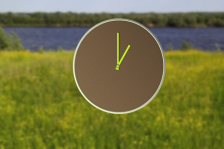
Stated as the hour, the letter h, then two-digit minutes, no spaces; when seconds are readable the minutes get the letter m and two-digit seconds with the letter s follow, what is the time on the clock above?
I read 1h00
